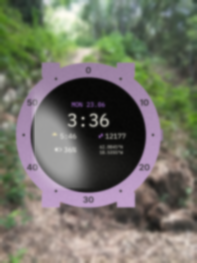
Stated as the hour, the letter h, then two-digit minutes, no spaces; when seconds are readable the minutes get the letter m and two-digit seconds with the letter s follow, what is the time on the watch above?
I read 3h36
